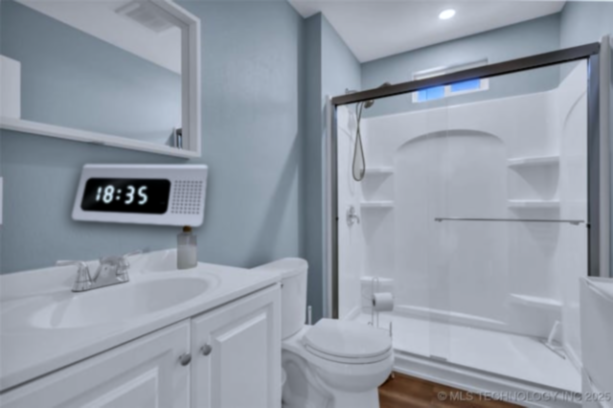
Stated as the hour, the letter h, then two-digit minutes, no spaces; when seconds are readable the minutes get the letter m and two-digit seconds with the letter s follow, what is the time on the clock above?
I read 18h35
